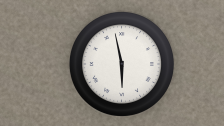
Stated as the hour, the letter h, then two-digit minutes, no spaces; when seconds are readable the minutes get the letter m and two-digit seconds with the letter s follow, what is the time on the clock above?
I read 5h58
